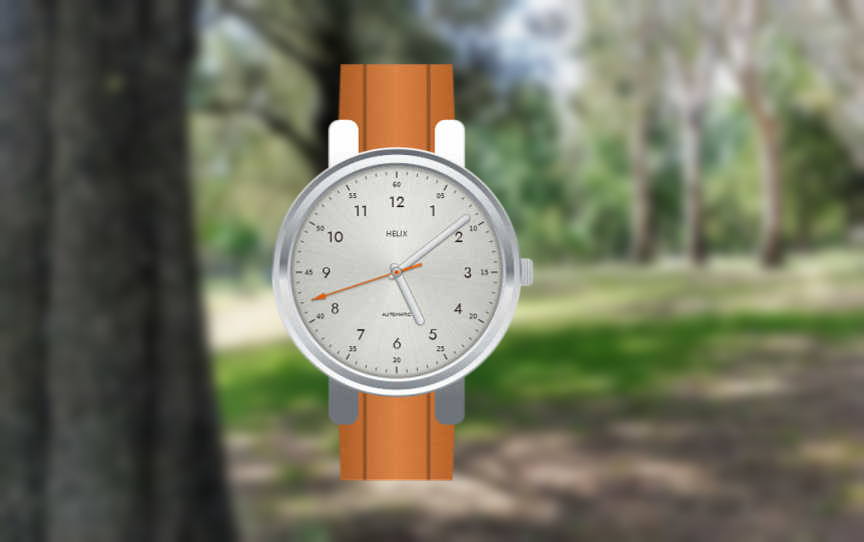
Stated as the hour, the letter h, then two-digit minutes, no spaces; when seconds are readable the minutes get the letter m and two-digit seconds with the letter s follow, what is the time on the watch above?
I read 5h08m42s
